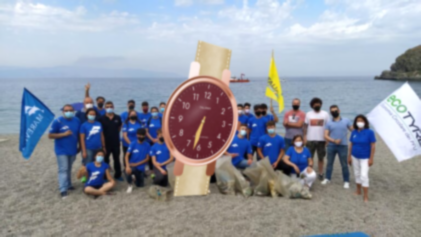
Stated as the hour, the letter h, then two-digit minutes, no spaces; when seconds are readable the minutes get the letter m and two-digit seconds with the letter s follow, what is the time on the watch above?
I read 6h32
